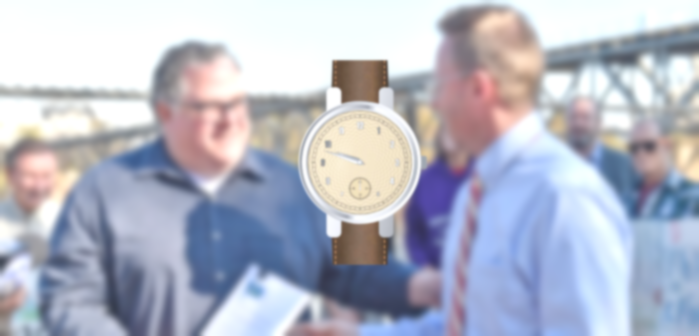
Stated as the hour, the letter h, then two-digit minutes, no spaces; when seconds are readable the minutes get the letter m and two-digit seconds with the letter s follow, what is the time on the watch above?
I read 9h48
